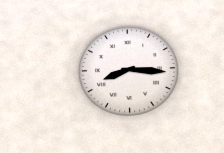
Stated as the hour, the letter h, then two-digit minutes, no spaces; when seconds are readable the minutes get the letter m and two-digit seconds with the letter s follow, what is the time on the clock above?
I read 8h16
